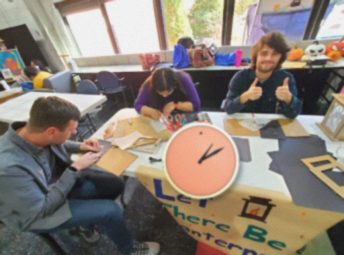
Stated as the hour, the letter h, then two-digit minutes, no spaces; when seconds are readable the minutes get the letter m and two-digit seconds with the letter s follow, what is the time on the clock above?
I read 1h10
